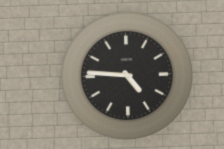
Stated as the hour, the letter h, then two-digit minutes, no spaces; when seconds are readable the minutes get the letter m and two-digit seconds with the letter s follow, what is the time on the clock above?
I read 4h46
